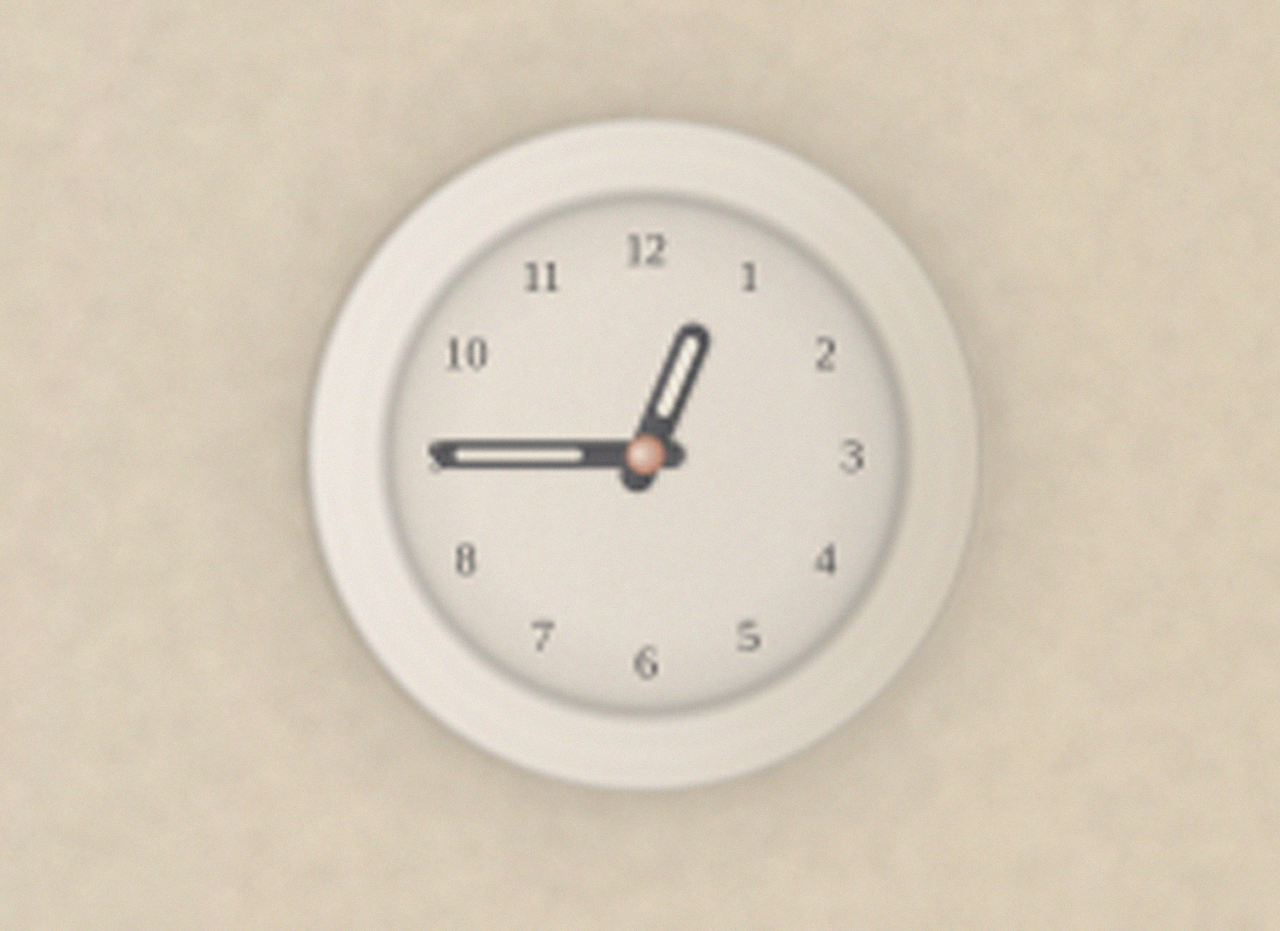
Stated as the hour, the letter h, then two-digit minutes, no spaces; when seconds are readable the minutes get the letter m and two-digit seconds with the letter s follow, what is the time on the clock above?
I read 12h45
